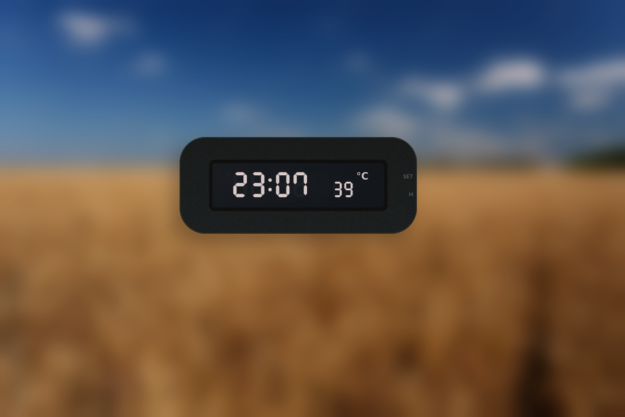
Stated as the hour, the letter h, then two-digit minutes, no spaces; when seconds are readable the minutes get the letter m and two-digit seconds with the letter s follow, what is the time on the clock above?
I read 23h07
